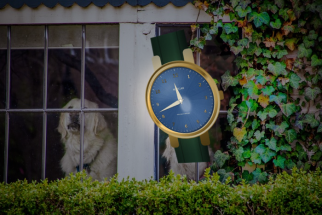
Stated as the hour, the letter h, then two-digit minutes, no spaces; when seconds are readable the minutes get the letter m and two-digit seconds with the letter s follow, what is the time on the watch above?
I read 11h42
